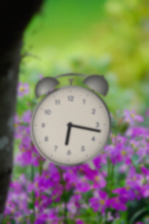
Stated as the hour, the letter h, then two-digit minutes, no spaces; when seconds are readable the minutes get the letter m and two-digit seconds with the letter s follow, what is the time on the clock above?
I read 6h17
